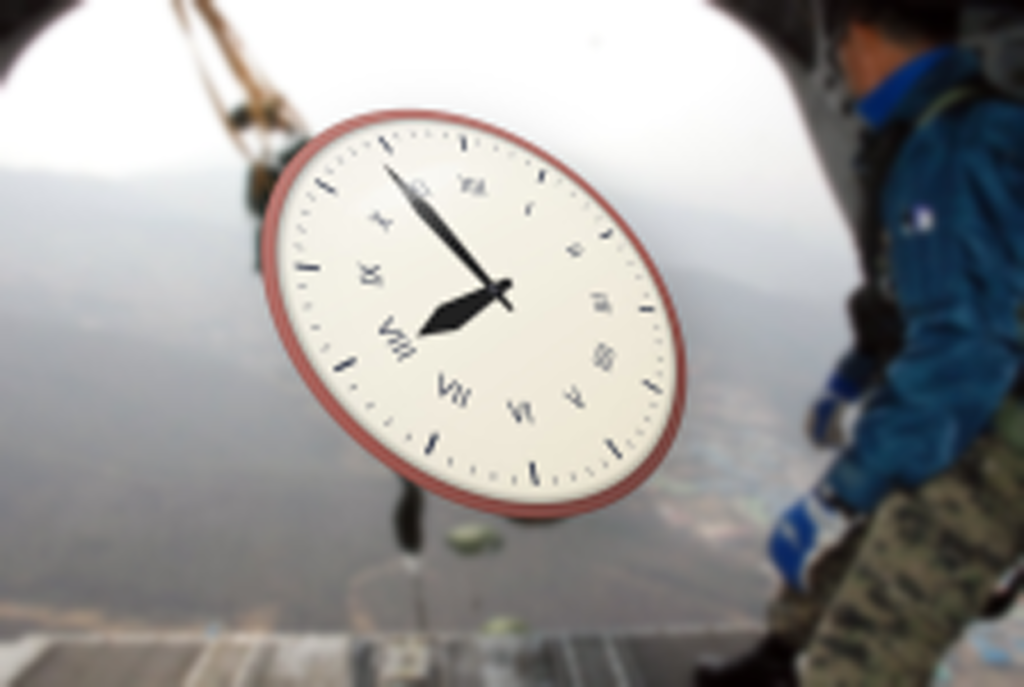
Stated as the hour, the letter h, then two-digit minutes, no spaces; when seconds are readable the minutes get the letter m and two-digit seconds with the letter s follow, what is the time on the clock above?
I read 7h54
